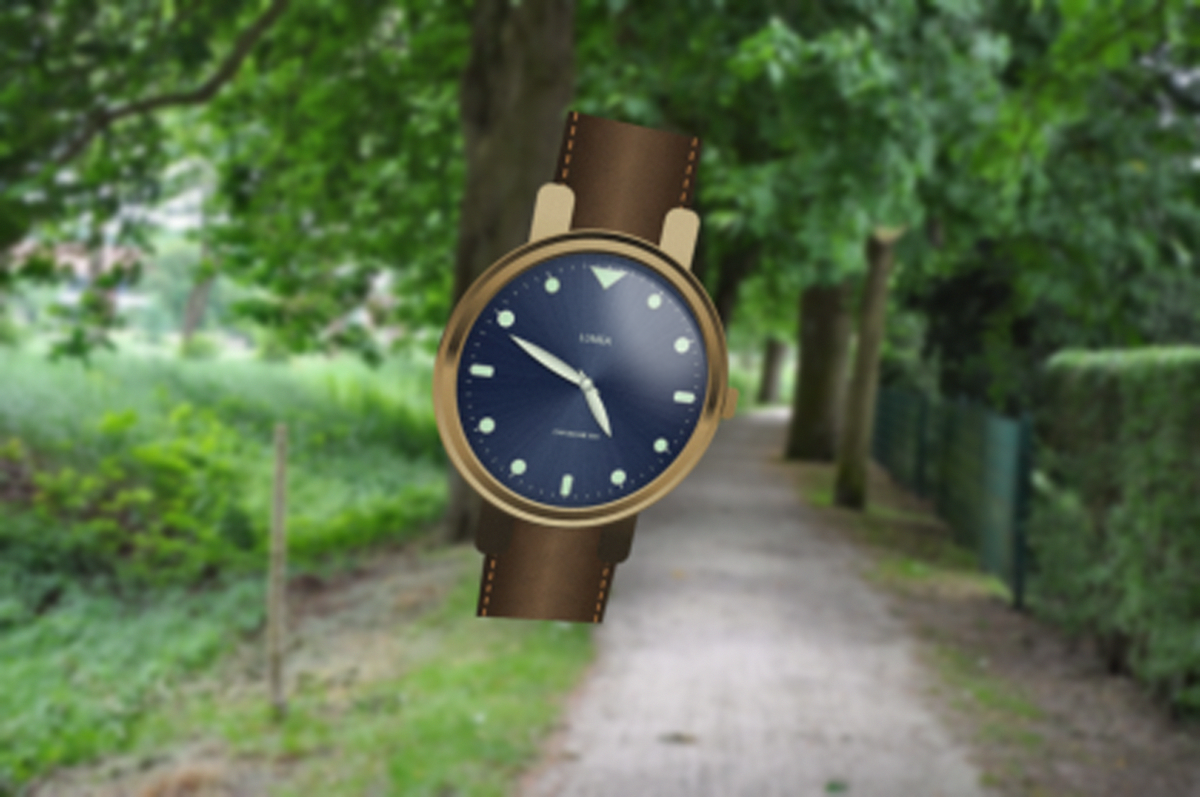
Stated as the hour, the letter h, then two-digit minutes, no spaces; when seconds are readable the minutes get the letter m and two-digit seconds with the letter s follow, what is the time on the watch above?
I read 4h49
